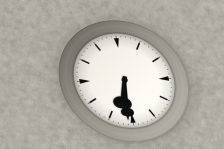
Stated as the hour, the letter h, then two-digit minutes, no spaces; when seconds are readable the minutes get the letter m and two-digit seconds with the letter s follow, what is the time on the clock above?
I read 6h31
